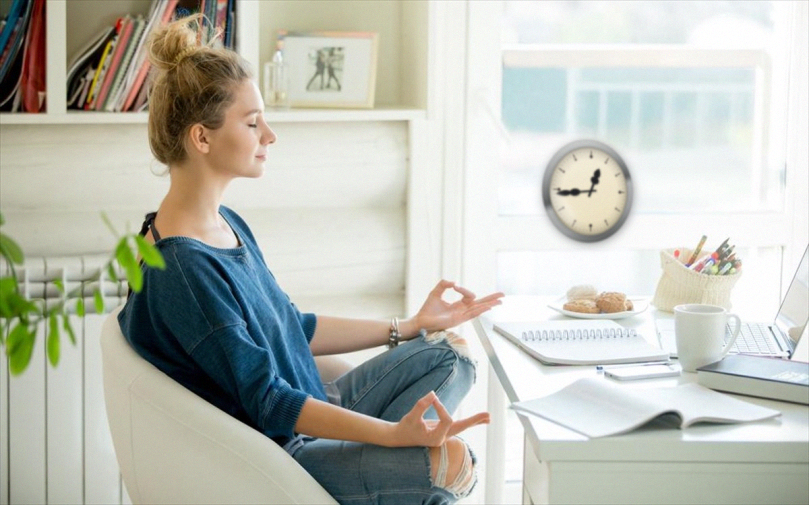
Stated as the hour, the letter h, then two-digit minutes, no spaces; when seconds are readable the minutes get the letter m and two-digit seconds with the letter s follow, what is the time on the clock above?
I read 12h44
